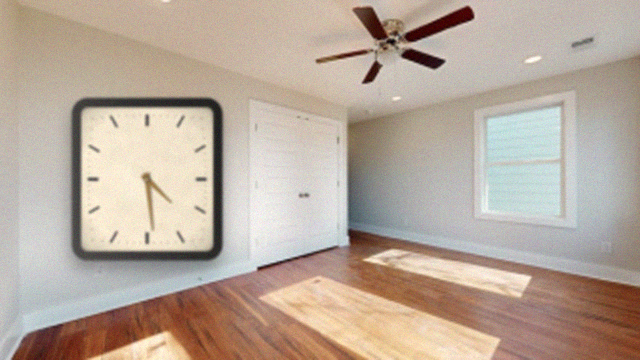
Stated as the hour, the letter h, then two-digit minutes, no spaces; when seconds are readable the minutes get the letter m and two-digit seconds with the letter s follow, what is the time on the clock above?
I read 4h29
